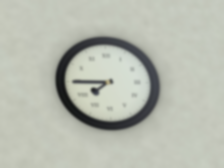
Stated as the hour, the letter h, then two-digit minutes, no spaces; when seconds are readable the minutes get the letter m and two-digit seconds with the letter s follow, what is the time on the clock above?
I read 7h45
